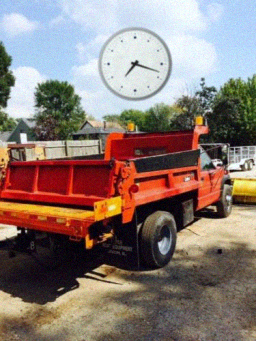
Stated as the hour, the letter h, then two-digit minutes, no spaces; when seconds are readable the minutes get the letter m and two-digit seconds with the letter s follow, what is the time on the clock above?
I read 7h18
